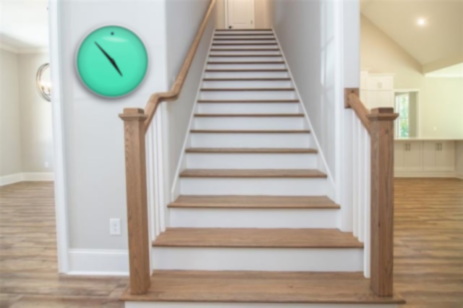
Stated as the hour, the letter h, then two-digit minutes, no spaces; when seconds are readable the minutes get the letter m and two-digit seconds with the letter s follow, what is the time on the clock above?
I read 4h53
